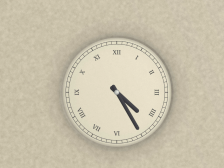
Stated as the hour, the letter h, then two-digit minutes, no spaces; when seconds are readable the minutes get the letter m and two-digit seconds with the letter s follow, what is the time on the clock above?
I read 4h25
